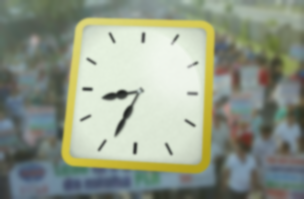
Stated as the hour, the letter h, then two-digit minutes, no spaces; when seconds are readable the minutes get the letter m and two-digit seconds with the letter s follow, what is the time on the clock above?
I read 8h34
